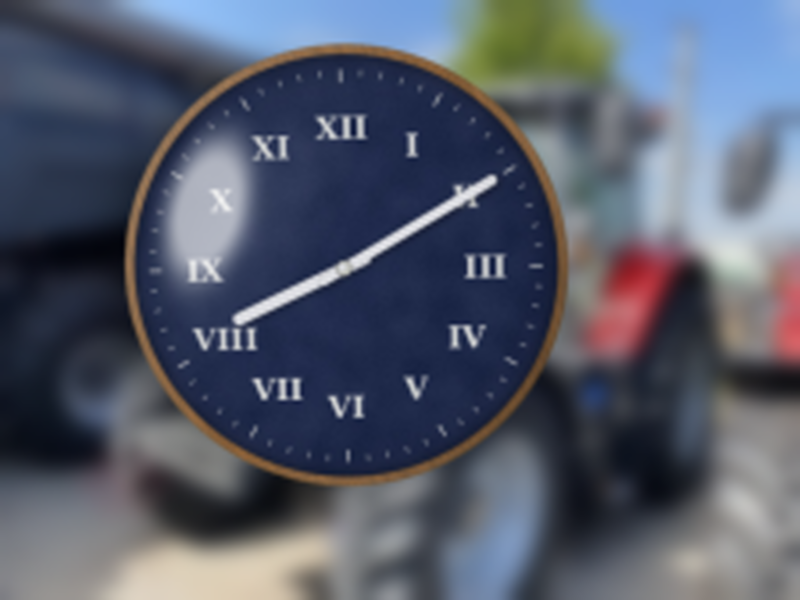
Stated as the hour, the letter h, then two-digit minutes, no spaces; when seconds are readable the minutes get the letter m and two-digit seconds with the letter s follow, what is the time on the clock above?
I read 8h10
